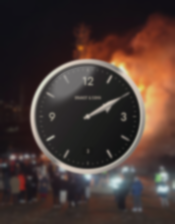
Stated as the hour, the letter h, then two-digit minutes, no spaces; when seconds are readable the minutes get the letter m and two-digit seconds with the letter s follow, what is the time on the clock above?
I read 2h10
